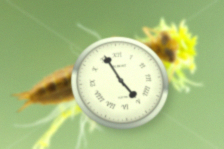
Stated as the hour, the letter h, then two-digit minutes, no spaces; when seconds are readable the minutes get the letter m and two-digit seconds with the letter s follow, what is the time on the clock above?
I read 4h56
